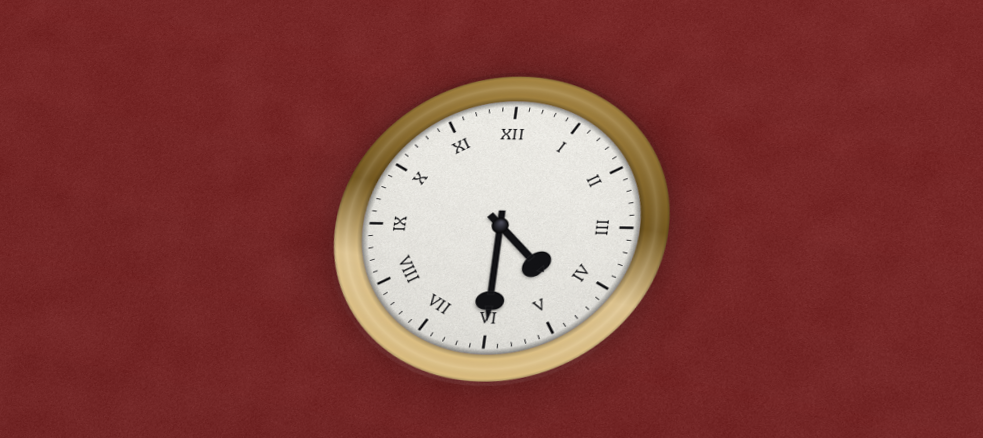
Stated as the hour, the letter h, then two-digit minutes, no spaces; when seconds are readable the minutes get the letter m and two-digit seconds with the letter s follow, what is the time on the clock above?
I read 4h30
